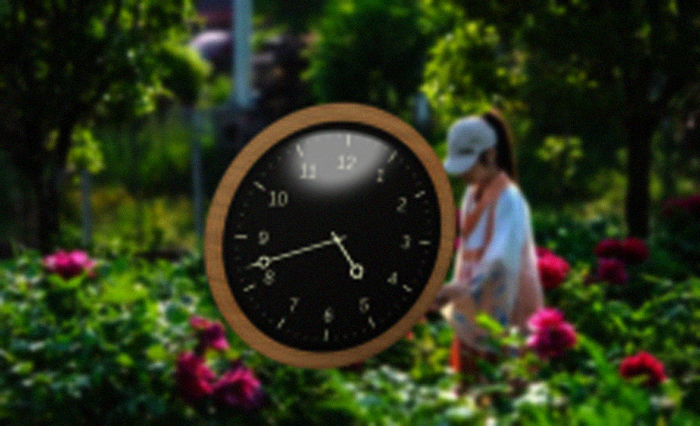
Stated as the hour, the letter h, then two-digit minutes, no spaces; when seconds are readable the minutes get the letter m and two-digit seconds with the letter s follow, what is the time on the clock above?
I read 4h42
